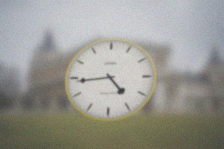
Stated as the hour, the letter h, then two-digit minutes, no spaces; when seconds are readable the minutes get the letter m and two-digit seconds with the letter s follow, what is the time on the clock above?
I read 4h44
